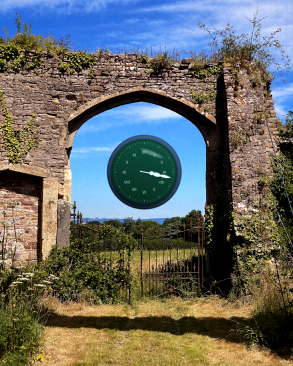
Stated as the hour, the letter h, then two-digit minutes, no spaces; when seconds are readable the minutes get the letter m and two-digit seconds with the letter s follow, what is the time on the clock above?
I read 3h17
